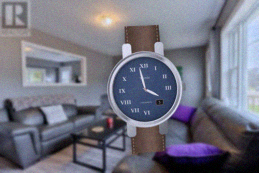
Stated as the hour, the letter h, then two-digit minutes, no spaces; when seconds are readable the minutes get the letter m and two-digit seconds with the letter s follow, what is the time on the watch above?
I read 3h58
